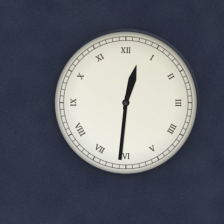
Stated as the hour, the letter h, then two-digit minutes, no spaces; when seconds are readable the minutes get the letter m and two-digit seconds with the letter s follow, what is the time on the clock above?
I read 12h31
